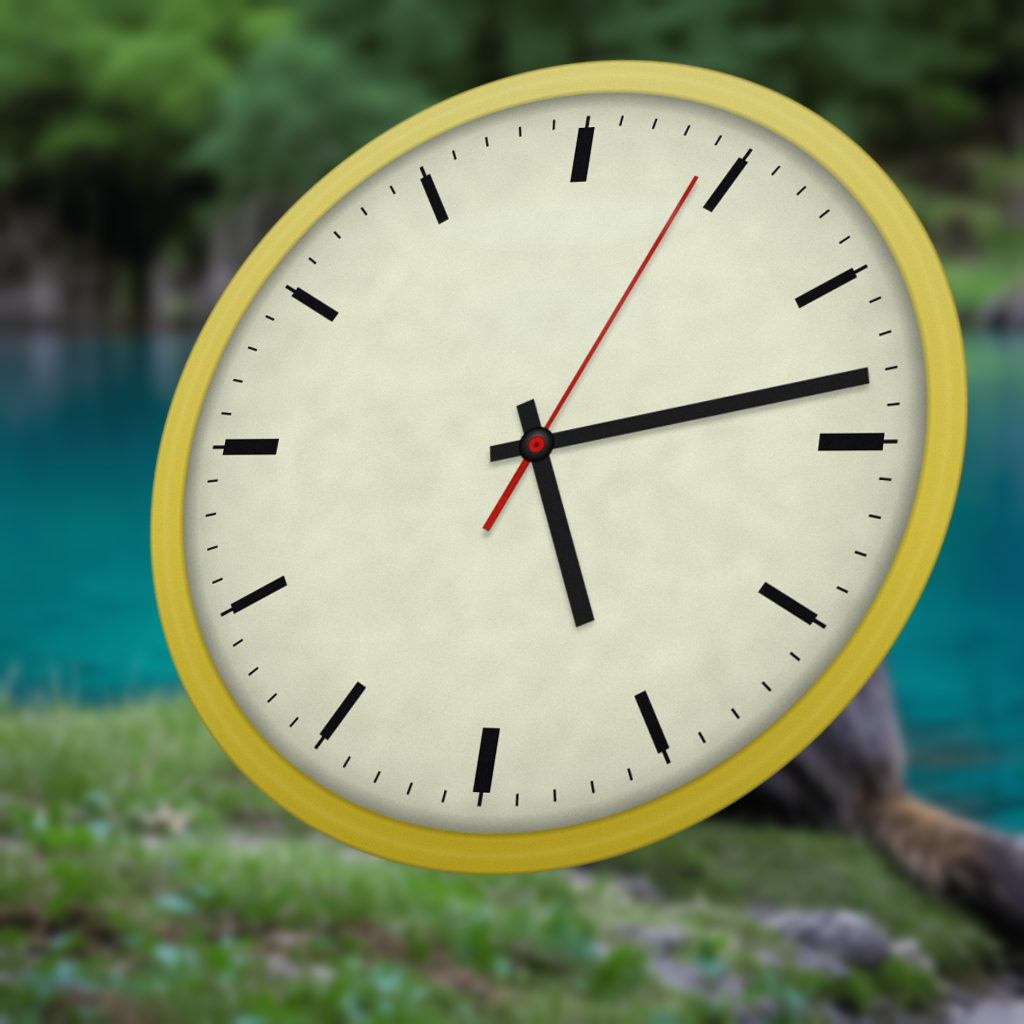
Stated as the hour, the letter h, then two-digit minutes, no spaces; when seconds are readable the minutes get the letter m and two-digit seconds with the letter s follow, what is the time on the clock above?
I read 5h13m04s
